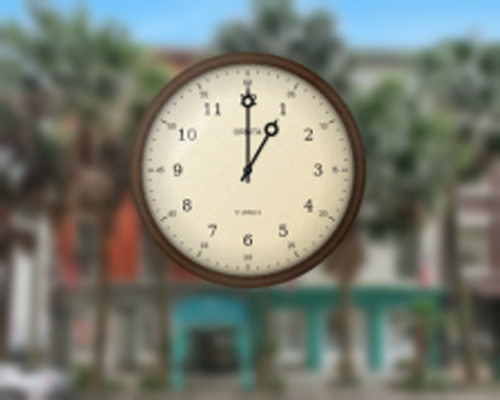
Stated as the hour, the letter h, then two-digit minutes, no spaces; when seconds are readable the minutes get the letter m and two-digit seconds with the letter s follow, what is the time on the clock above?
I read 1h00
